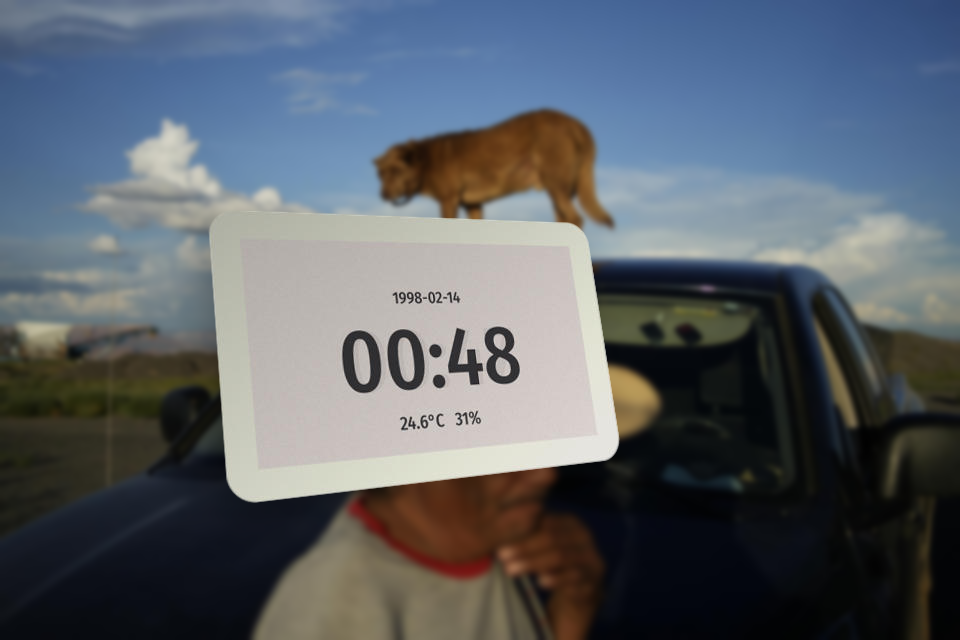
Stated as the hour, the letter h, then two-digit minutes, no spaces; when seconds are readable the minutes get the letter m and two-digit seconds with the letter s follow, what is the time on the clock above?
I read 0h48
